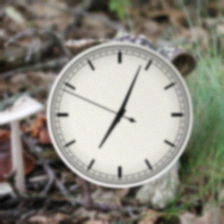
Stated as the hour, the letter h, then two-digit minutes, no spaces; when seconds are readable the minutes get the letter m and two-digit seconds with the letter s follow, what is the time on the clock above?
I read 7h03m49s
